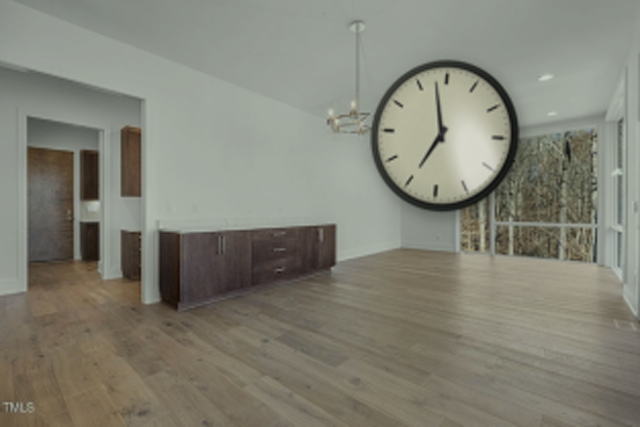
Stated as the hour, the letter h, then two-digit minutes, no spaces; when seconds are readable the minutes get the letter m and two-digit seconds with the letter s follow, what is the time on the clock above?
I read 6h58
